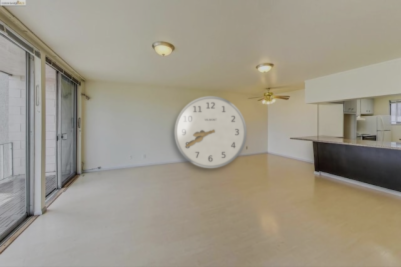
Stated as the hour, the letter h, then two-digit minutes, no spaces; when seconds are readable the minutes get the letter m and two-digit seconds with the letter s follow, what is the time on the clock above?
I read 8h40
